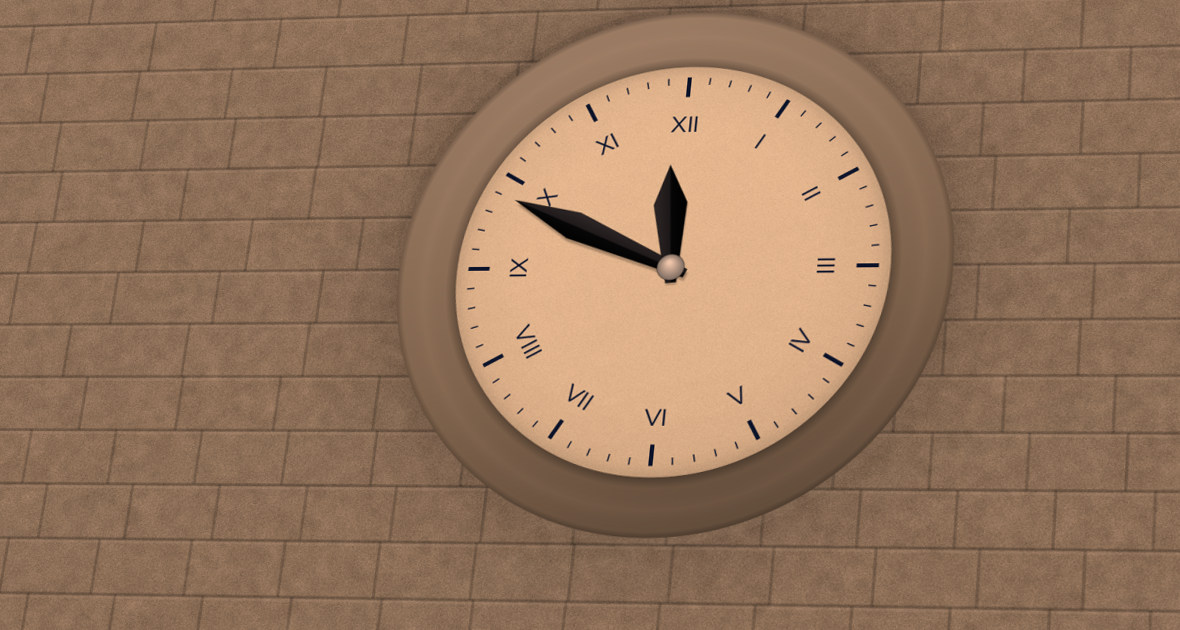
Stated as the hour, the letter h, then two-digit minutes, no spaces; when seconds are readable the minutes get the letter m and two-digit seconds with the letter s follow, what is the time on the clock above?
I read 11h49
